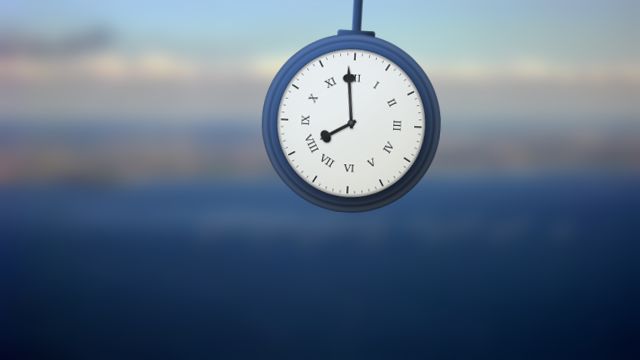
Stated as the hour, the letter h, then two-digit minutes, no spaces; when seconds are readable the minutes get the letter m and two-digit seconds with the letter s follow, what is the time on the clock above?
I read 7h59
